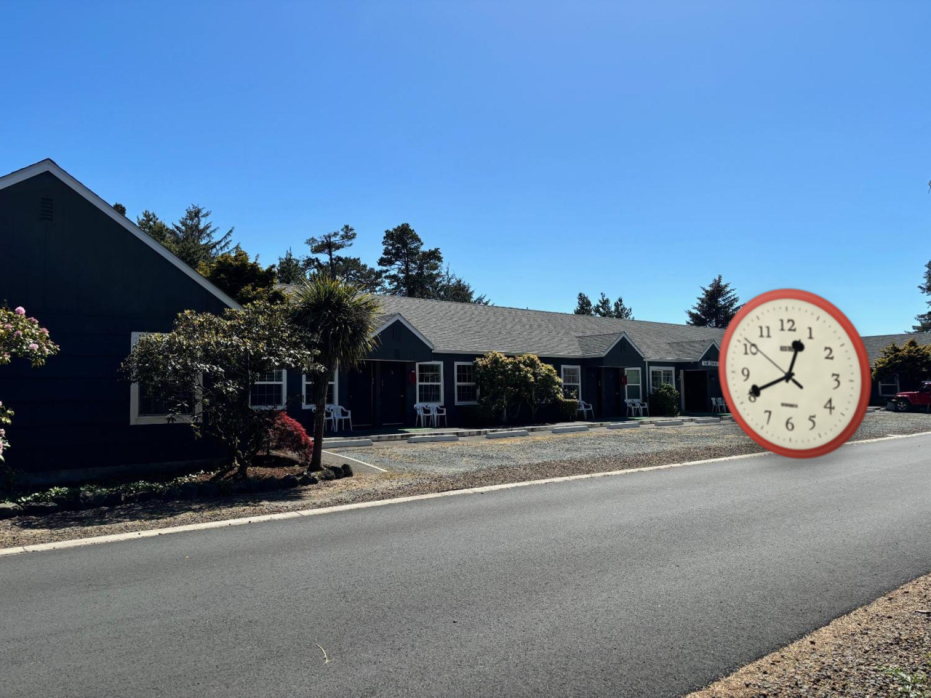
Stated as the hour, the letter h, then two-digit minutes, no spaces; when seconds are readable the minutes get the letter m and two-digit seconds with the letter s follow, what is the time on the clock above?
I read 12h40m51s
